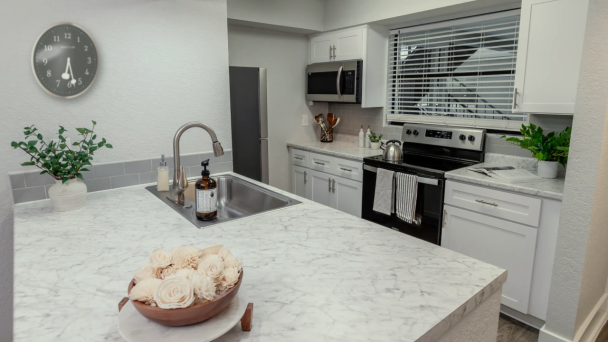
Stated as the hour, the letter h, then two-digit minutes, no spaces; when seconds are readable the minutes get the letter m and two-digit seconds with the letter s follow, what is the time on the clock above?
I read 6h28
